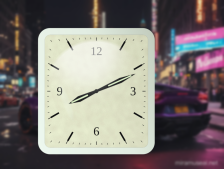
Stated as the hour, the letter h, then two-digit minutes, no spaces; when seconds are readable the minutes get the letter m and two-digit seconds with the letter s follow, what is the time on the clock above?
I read 8h11
